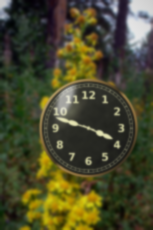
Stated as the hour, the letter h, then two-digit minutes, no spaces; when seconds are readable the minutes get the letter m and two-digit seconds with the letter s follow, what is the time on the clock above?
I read 3h48
